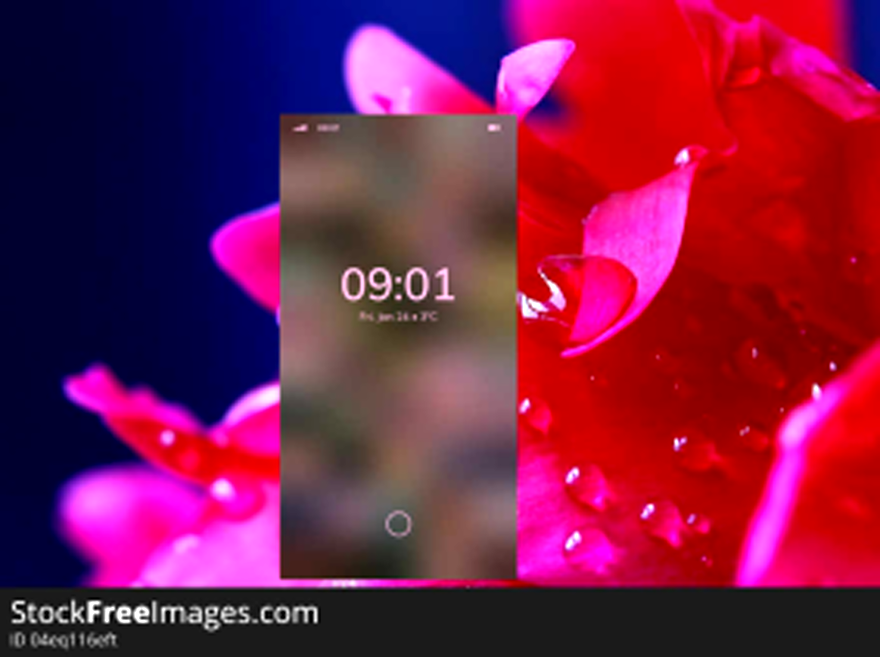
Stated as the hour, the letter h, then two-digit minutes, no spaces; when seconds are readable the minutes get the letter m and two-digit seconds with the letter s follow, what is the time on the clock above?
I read 9h01
